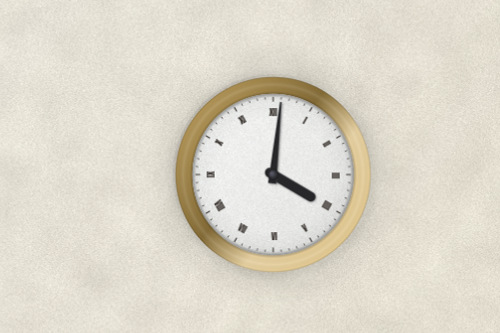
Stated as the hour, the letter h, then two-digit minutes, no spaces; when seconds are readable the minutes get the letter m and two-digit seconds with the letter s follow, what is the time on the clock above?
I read 4h01
